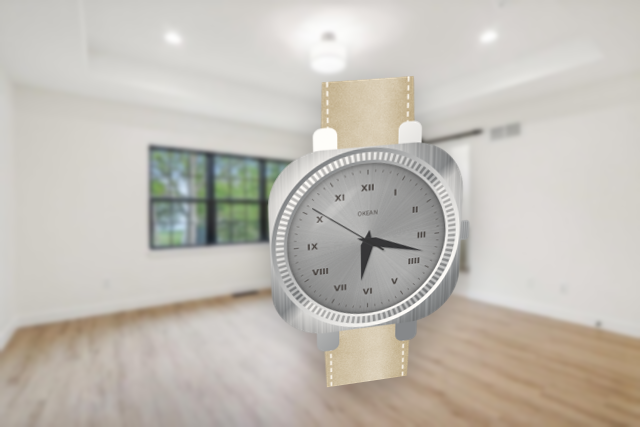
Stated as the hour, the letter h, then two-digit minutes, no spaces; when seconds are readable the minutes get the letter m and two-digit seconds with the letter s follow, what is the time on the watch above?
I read 6h17m51s
